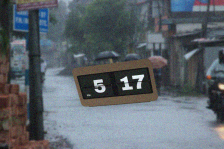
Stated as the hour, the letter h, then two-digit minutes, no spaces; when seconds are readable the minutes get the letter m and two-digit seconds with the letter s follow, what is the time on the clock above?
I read 5h17
